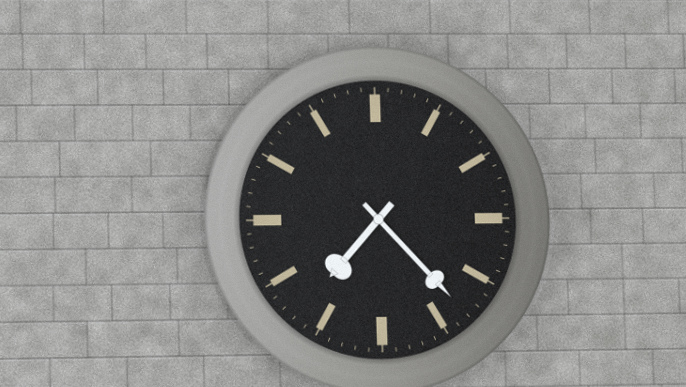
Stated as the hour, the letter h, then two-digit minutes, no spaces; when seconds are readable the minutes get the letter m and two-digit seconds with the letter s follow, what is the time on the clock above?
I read 7h23
